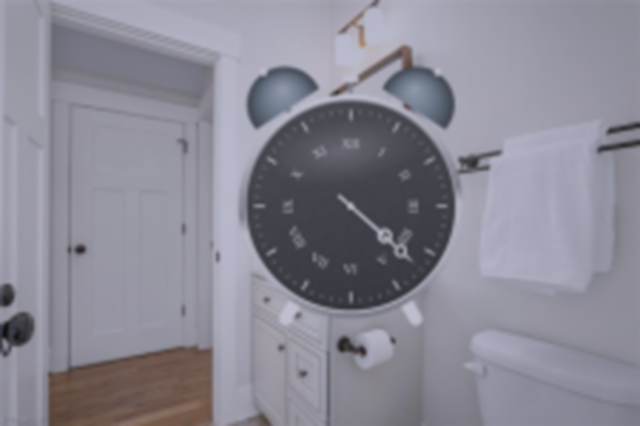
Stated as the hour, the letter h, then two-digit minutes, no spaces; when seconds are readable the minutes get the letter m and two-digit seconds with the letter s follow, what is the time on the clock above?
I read 4h22
